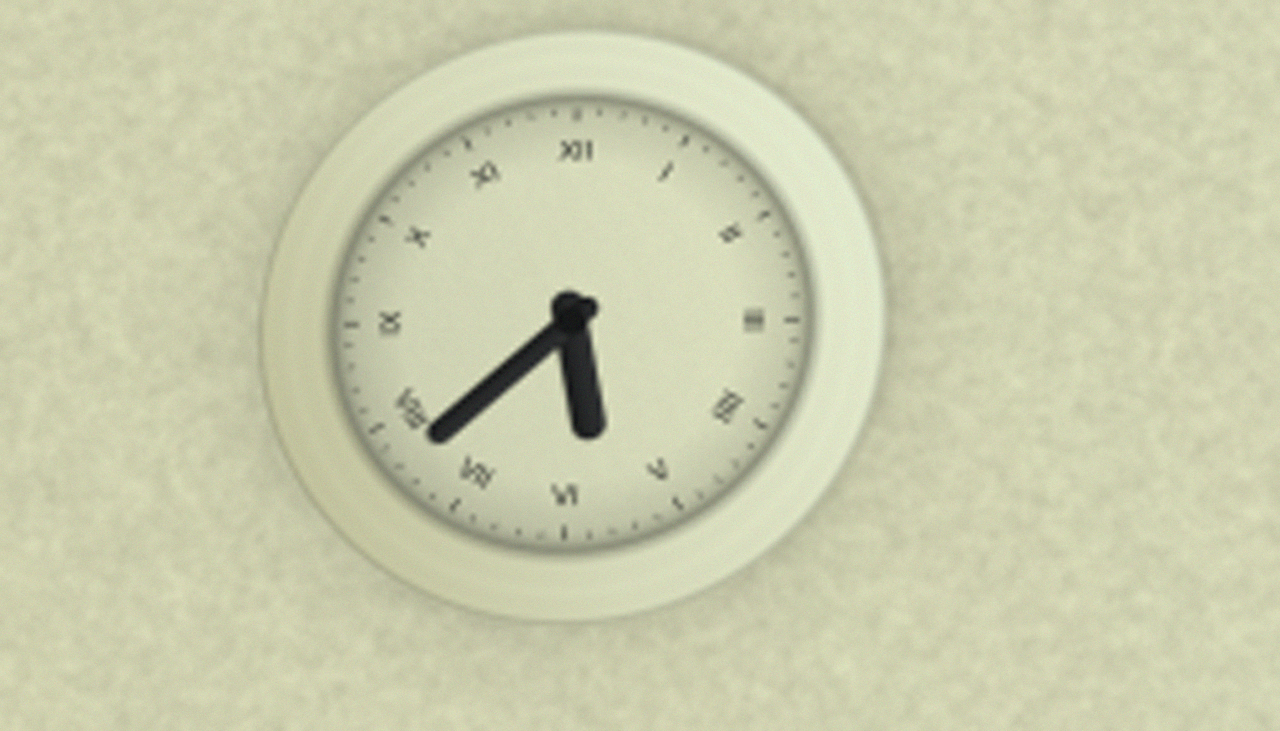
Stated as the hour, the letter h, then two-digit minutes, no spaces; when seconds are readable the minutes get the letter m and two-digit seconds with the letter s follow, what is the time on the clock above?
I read 5h38
